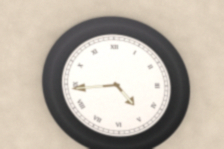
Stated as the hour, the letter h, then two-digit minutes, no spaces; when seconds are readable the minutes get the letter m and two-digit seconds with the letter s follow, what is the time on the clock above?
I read 4h44
